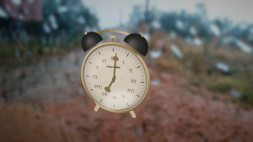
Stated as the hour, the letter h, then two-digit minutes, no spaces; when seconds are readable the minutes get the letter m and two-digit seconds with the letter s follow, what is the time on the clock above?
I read 7h01
